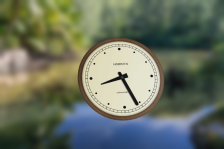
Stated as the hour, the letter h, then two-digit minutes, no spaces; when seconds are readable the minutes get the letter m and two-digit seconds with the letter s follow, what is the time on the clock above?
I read 8h26
